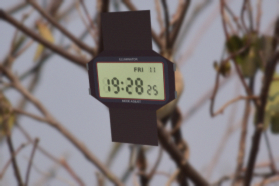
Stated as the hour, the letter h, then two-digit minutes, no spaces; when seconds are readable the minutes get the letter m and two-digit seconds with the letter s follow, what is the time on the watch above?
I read 19h28m25s
